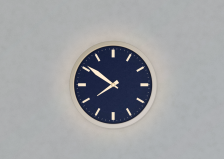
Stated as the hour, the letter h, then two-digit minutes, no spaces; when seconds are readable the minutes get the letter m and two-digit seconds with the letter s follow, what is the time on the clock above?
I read 7h51
